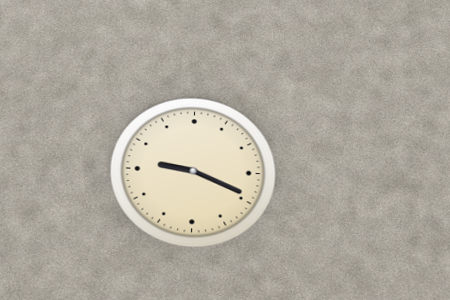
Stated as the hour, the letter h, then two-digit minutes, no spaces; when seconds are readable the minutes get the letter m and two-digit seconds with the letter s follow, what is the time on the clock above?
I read 9h19
